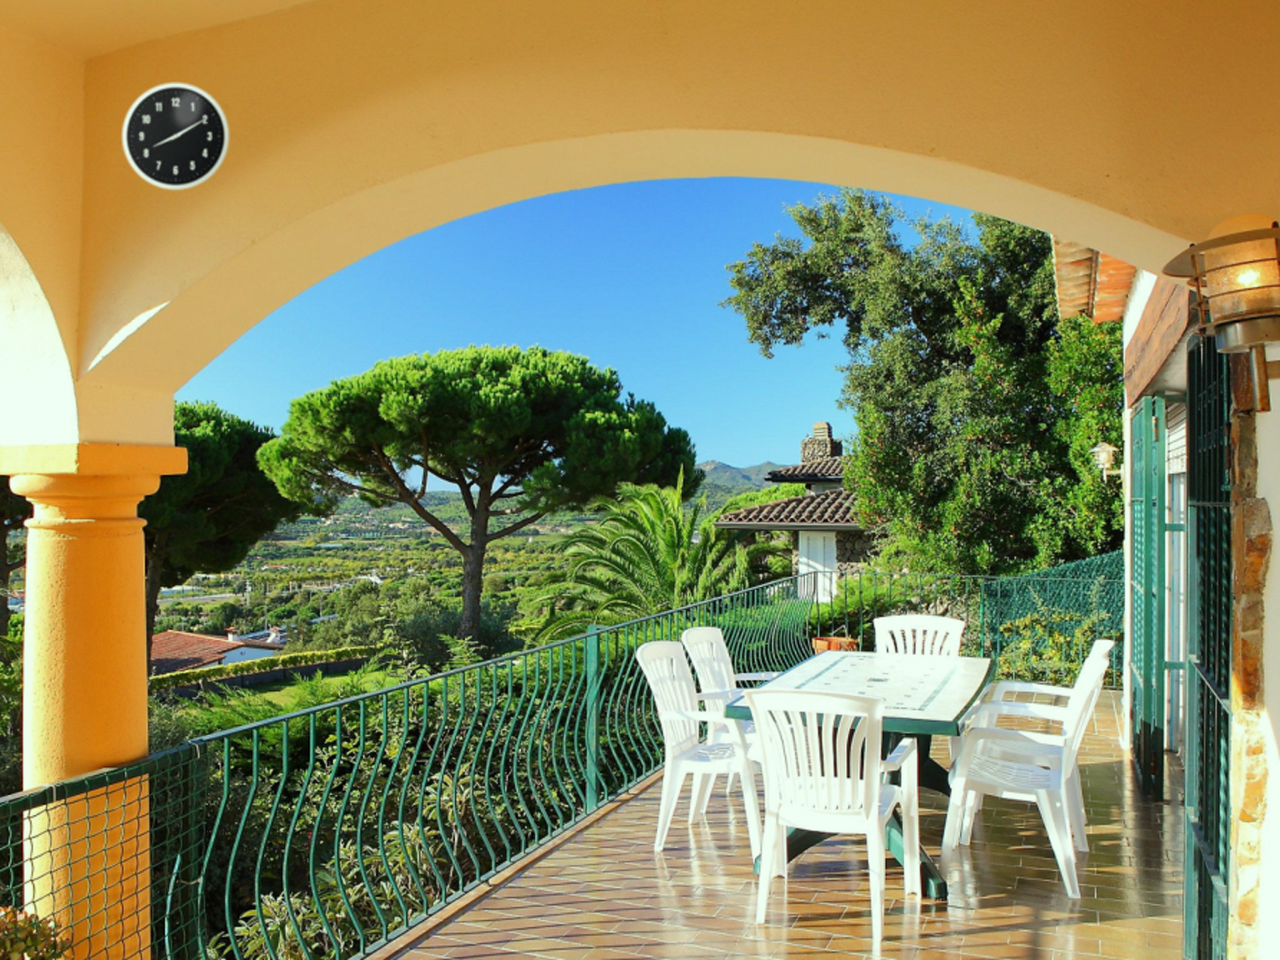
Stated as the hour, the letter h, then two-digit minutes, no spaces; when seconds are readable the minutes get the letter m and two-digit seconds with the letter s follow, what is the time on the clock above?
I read 8h10
